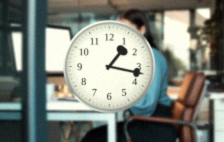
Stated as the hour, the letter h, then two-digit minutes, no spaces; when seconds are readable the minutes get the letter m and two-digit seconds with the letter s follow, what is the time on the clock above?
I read 1h17
